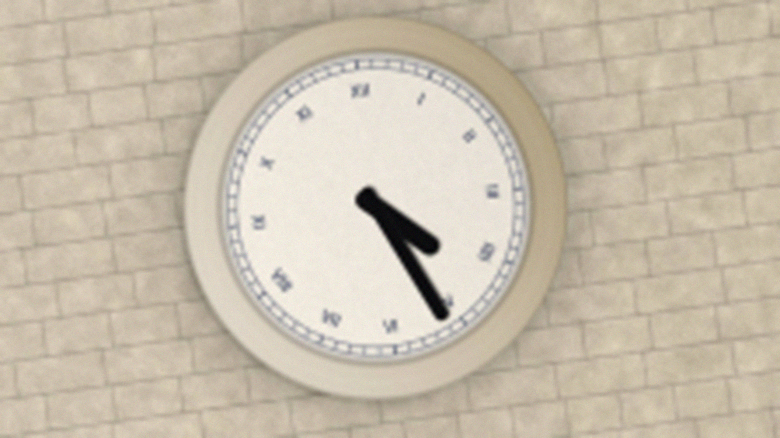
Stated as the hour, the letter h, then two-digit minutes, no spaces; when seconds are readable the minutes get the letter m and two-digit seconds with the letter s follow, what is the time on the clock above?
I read 4h26
